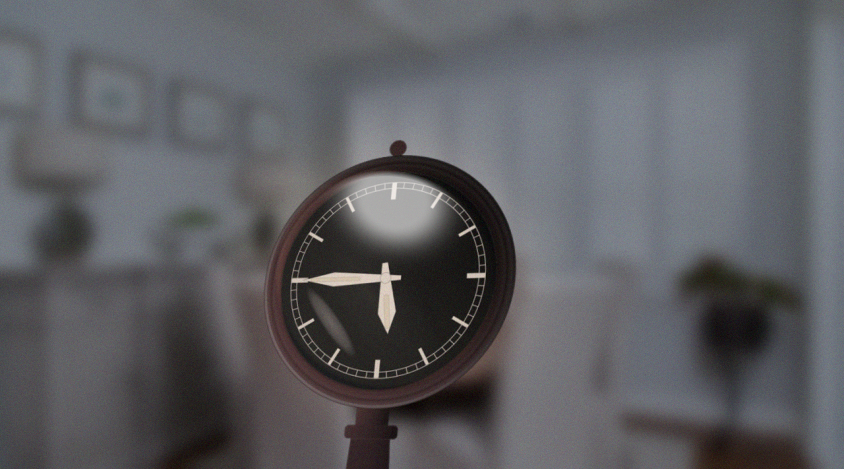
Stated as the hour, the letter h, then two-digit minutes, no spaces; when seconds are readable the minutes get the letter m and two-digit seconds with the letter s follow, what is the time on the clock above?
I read 5h45
